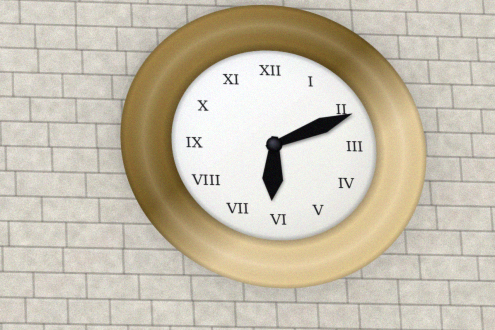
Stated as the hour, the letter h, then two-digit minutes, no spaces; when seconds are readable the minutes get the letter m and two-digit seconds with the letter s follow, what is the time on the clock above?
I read 6h11
